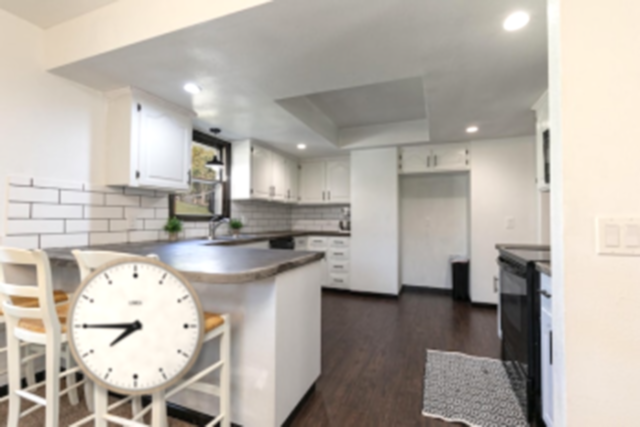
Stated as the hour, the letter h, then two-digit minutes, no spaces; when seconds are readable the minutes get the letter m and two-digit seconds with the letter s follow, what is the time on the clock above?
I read 7h45
